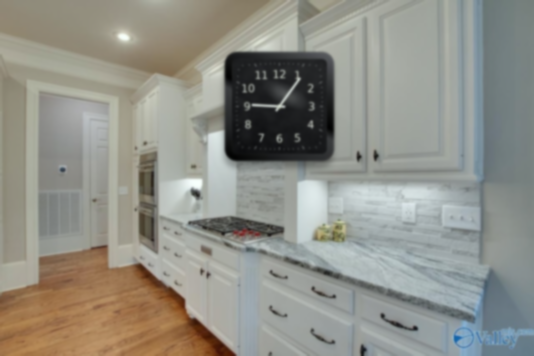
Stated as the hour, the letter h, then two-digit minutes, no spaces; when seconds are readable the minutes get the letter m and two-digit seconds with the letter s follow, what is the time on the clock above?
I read 9h06
